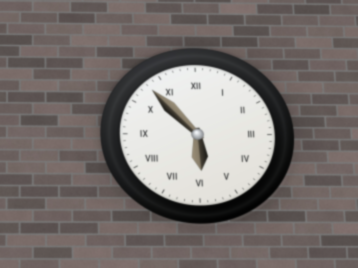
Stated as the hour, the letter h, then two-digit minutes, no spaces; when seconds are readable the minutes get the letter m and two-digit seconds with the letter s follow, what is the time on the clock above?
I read 5h53
